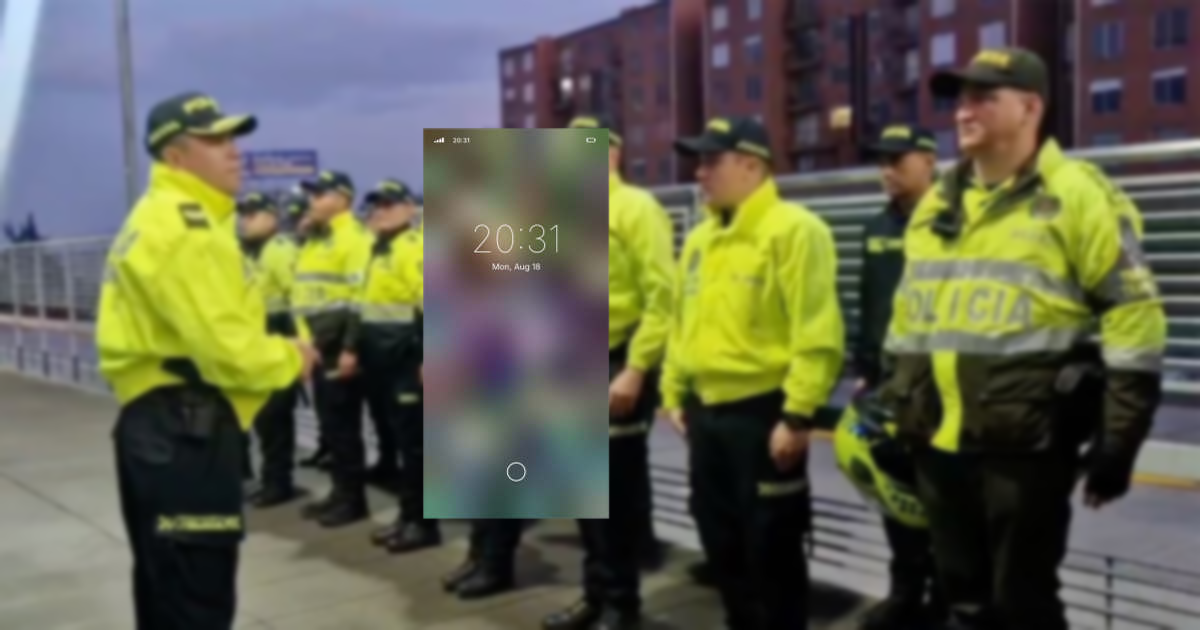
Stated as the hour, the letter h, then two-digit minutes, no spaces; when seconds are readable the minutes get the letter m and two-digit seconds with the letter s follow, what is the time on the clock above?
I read 20h31
